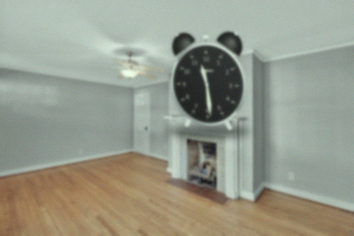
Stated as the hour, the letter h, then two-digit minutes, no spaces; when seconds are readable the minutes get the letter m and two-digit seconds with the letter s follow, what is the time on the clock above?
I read 11h29
